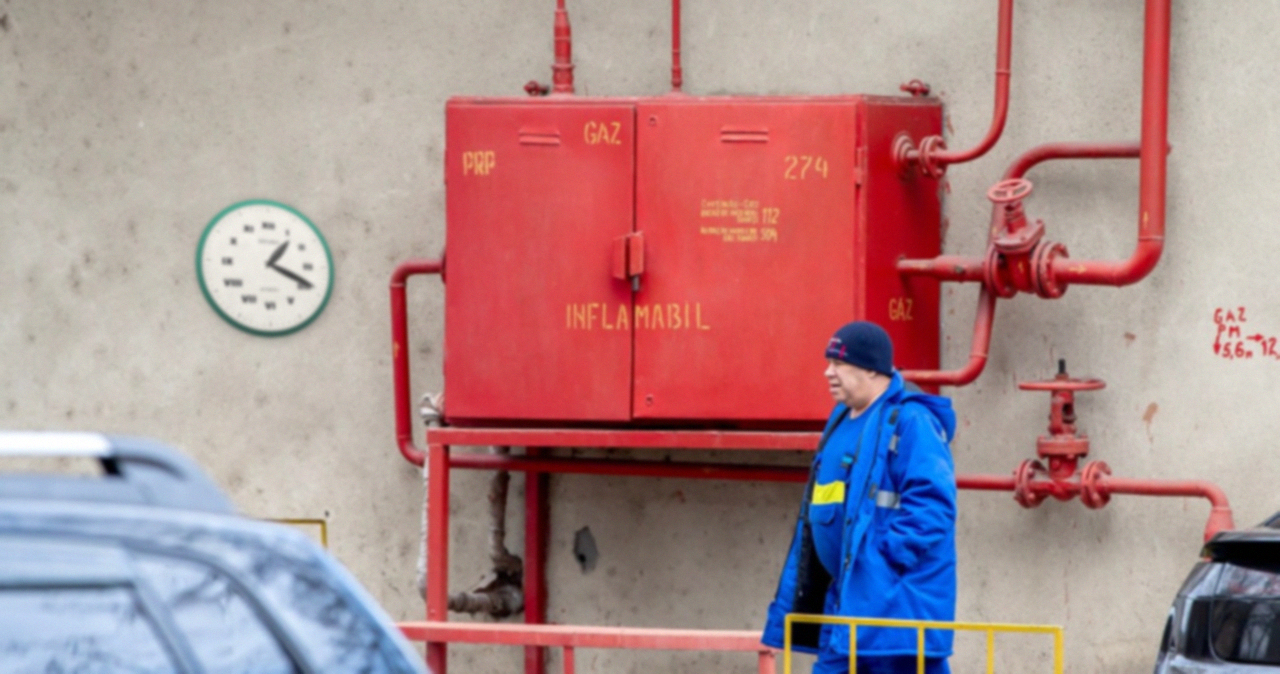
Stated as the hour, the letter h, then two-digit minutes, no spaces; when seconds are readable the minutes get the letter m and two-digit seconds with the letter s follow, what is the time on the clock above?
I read 1h19
